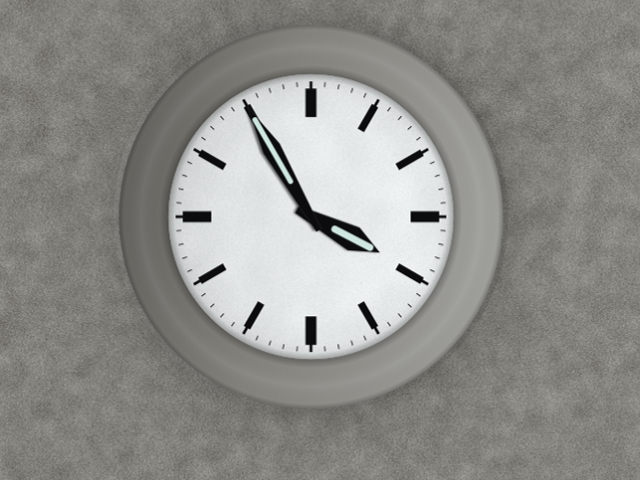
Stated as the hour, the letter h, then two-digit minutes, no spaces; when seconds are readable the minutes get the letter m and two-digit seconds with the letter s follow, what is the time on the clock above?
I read 3h55
